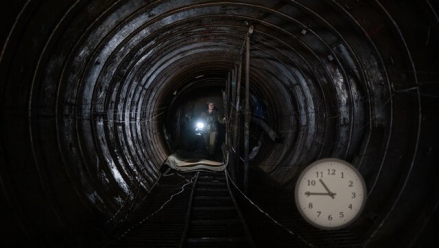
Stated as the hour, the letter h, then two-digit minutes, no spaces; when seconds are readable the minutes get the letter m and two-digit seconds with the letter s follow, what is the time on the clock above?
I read 10h45
